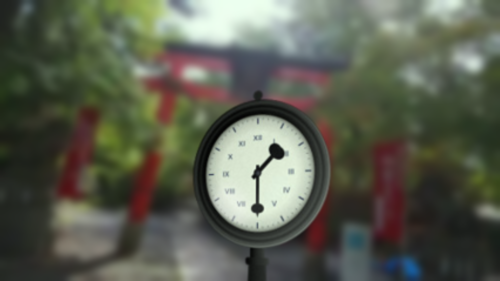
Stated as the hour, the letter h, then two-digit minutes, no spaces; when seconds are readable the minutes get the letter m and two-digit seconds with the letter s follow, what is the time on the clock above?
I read 1h30
